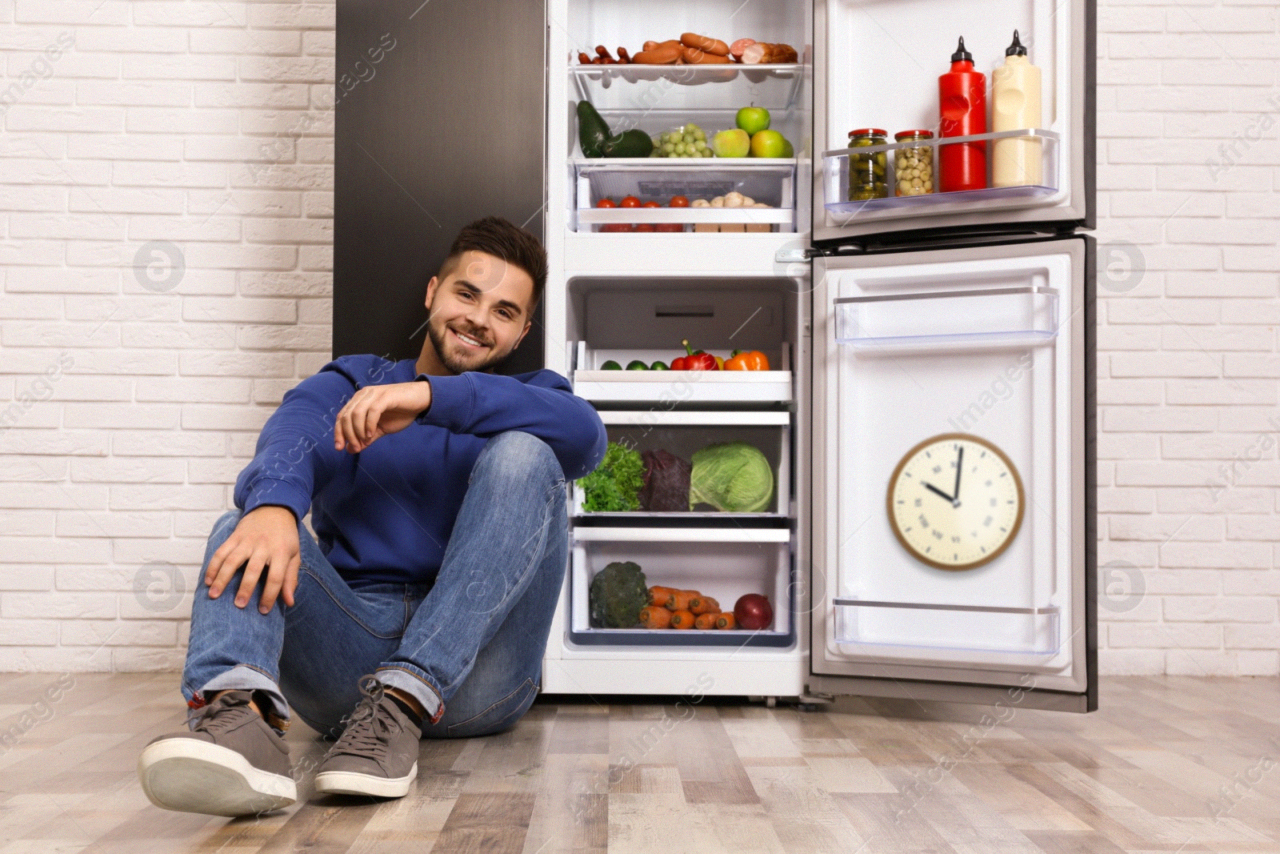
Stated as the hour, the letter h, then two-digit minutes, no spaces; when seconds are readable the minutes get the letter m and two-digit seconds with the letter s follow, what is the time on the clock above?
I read 10h01
